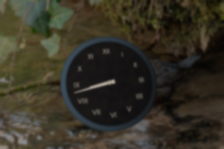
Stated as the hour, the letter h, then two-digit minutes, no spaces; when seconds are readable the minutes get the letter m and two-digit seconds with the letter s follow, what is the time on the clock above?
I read 8h43
